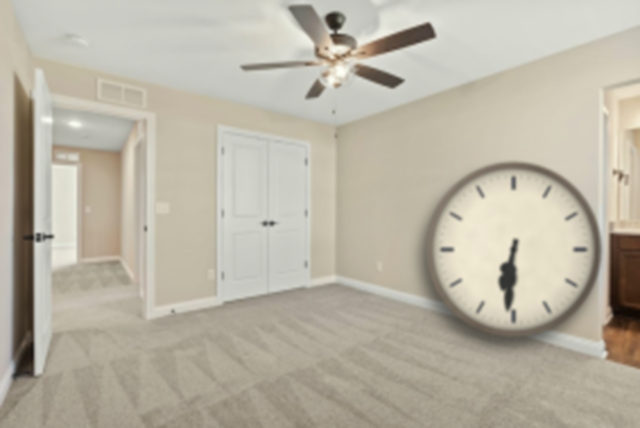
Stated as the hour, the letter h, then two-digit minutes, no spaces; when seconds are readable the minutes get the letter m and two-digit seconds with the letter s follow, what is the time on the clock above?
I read 6h31
